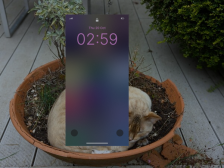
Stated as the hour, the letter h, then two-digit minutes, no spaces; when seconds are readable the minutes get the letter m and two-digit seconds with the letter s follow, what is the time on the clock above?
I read 2h59
